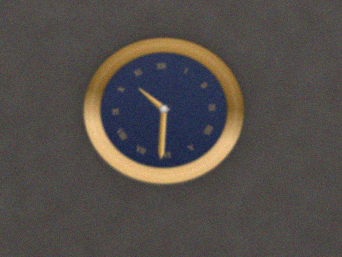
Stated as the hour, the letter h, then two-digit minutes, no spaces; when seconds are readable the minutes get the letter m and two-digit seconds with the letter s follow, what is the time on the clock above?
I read 10h31
